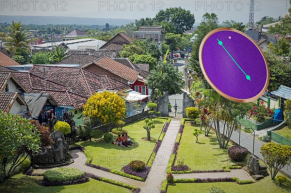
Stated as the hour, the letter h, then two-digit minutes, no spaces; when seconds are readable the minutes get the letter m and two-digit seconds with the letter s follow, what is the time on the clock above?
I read 4h55
